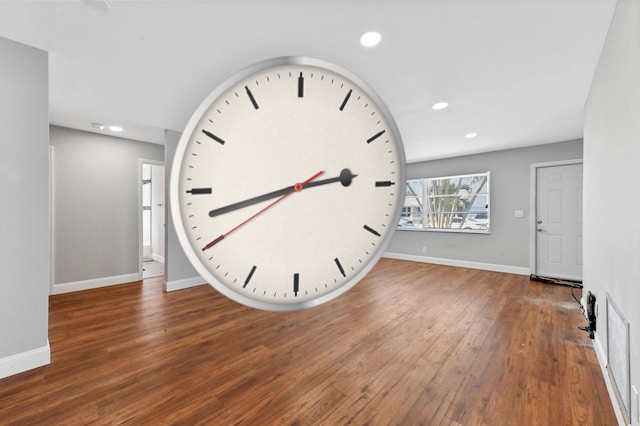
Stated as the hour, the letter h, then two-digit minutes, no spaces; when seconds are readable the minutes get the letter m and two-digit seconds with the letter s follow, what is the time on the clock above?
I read 2h42m40s
